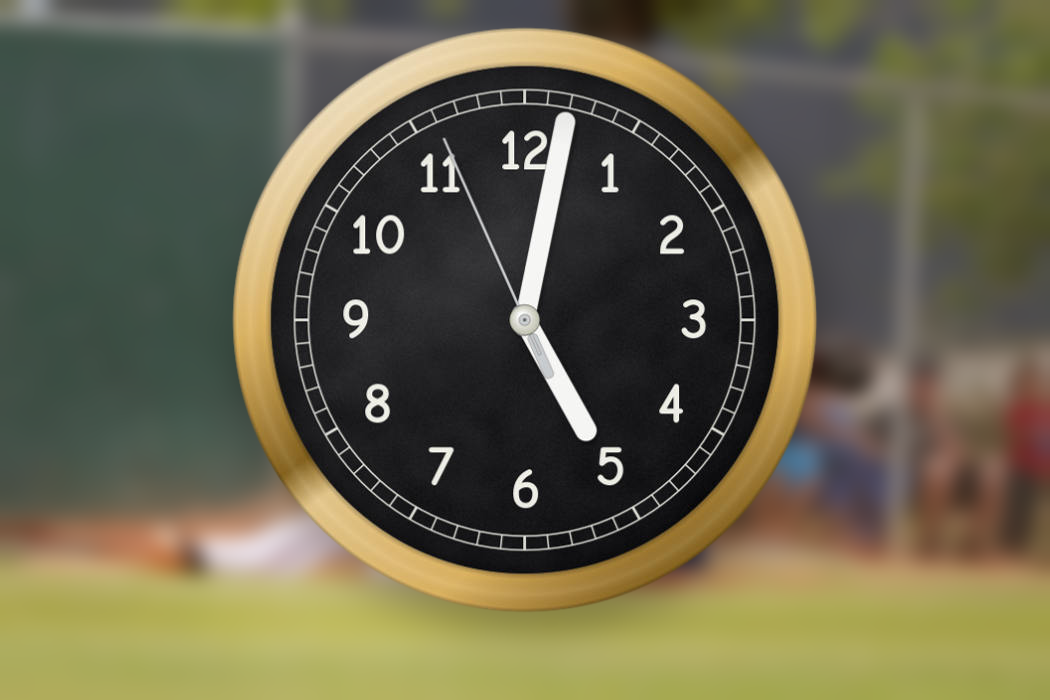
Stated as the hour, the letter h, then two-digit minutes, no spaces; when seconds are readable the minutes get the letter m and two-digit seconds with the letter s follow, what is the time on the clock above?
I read 5h01m56s
